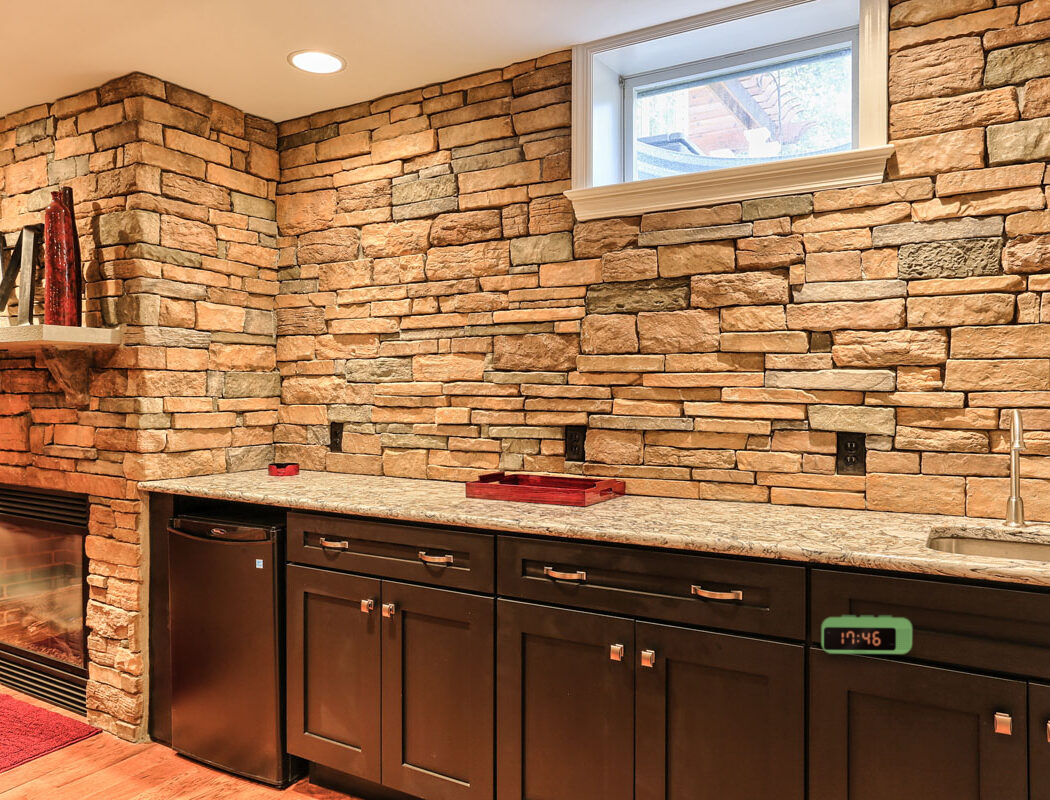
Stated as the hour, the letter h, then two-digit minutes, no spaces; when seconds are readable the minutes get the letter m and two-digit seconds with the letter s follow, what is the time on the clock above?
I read 17h46
